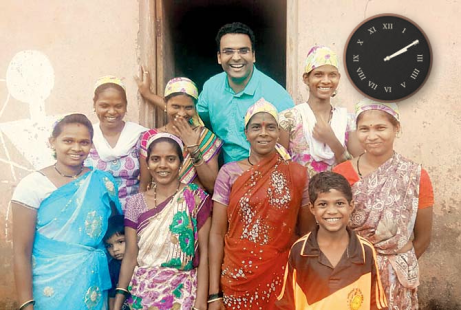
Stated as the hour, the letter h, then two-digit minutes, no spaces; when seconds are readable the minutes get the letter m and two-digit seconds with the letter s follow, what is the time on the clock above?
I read 2h10
